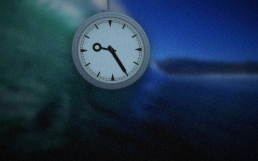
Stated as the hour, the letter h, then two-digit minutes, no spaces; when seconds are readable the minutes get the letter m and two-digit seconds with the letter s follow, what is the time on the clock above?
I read 9h25
